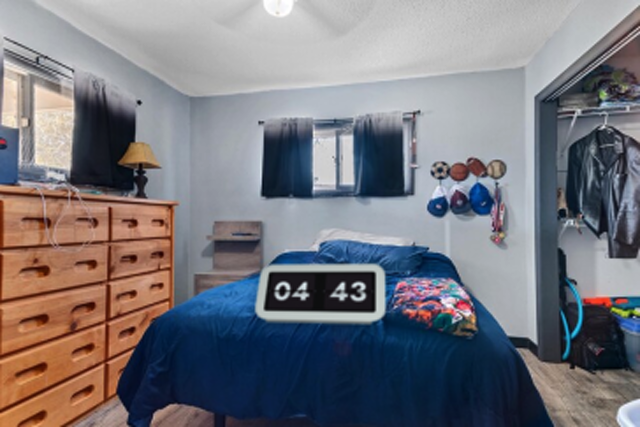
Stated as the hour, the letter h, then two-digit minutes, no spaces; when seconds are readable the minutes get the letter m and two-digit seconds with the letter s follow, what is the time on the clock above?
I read 4h43
